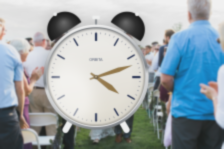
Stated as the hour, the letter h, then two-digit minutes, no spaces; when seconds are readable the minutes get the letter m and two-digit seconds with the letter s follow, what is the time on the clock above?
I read 4h12
